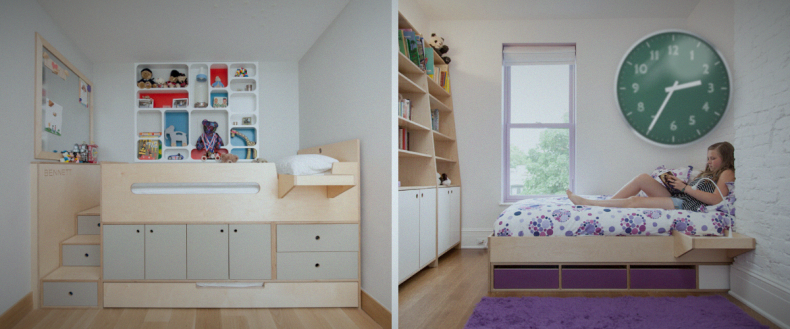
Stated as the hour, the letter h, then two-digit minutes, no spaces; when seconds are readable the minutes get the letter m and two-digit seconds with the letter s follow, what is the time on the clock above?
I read 2h35
